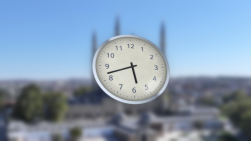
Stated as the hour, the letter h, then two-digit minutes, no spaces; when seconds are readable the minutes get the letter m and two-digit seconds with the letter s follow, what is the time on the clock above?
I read 5h42
